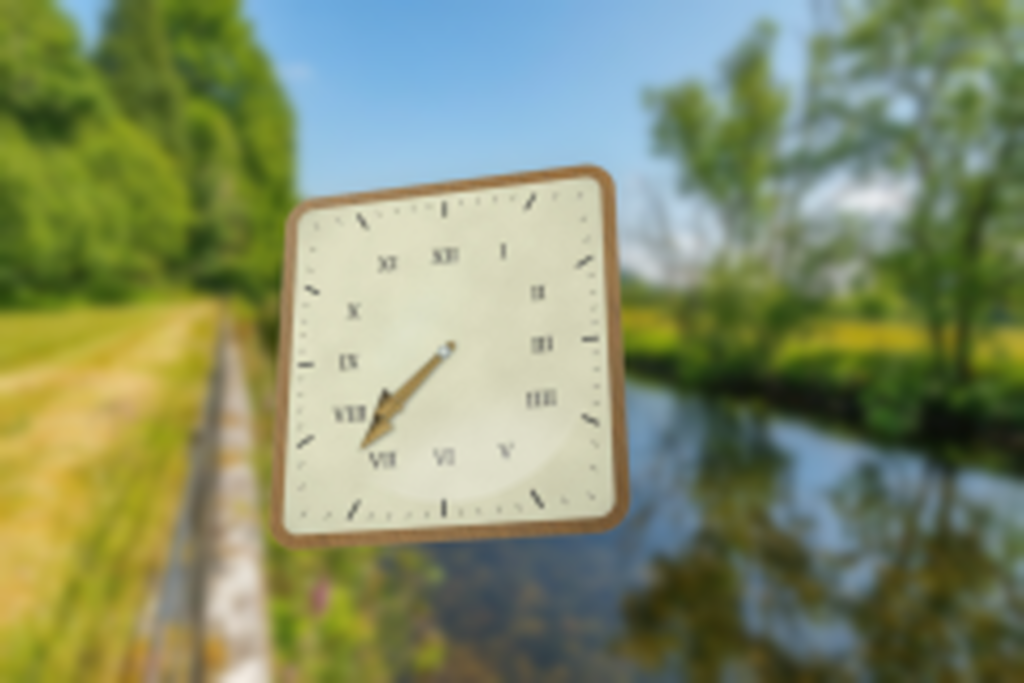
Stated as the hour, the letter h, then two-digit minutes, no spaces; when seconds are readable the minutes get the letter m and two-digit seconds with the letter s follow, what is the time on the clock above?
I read 7h37
